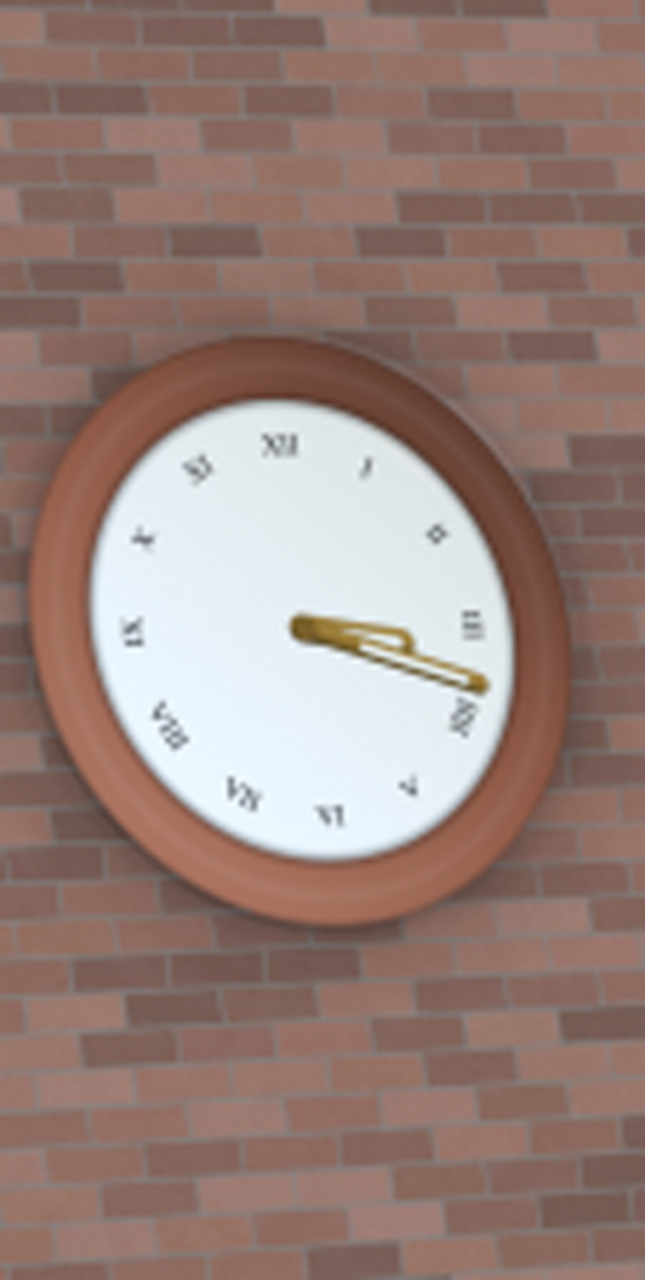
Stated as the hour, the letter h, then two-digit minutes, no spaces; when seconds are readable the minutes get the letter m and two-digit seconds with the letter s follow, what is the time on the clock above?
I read 3h18
